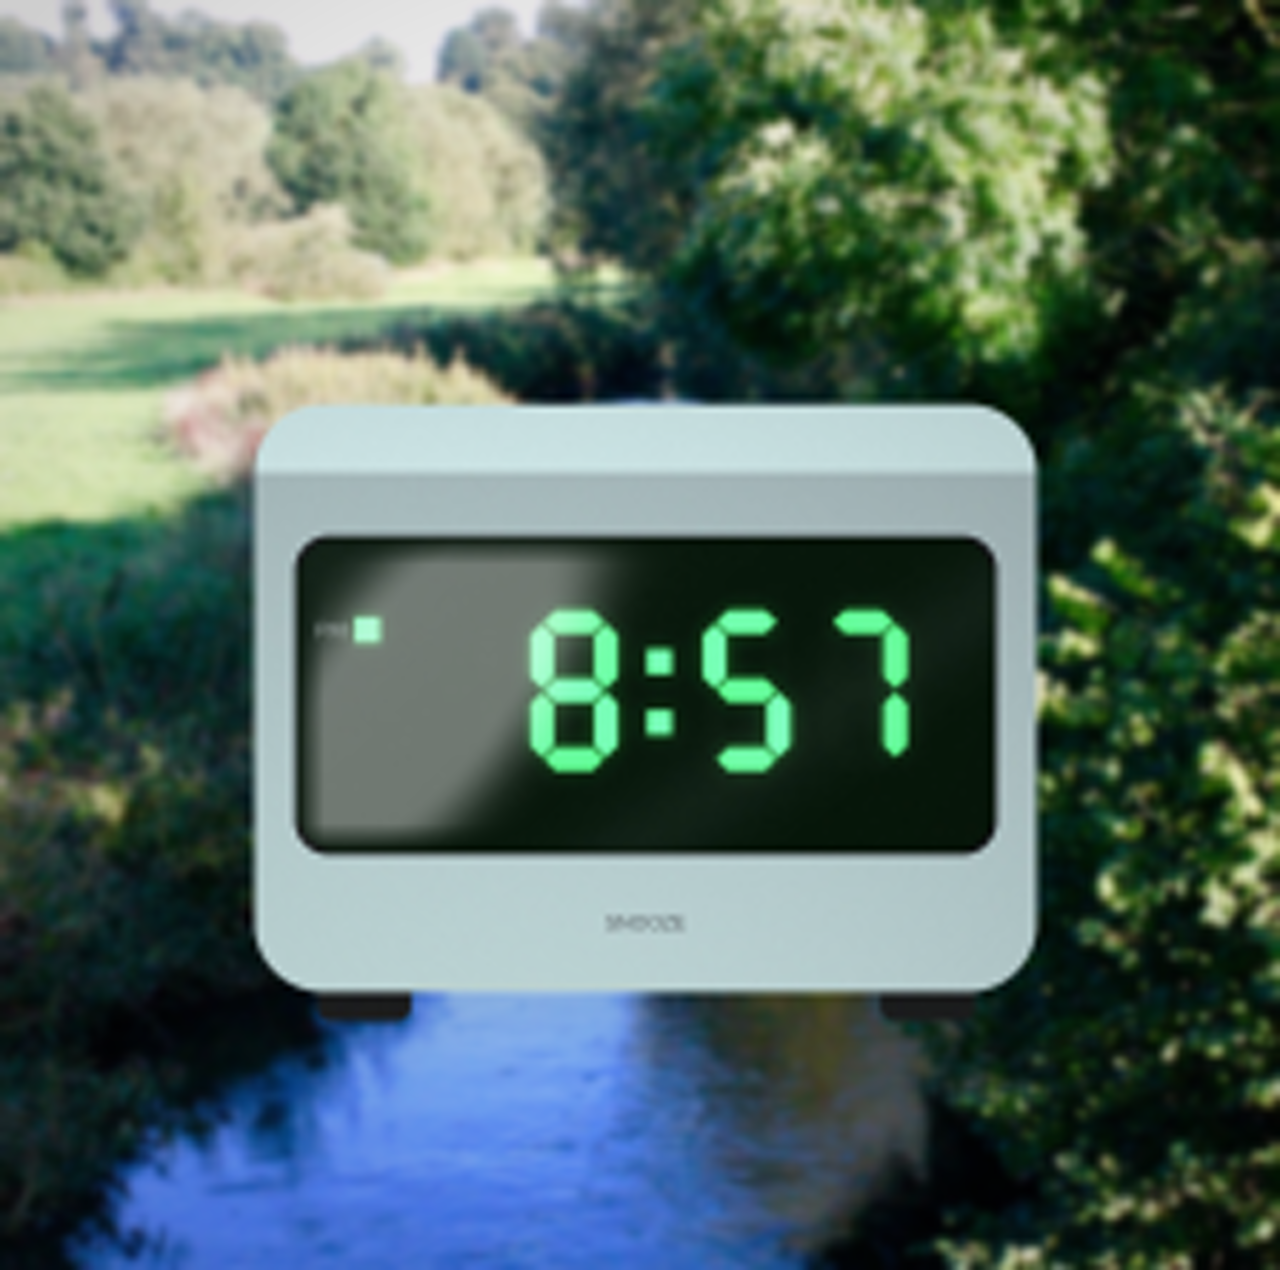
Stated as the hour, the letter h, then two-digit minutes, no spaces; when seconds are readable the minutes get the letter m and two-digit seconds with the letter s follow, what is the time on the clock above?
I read 8h57
